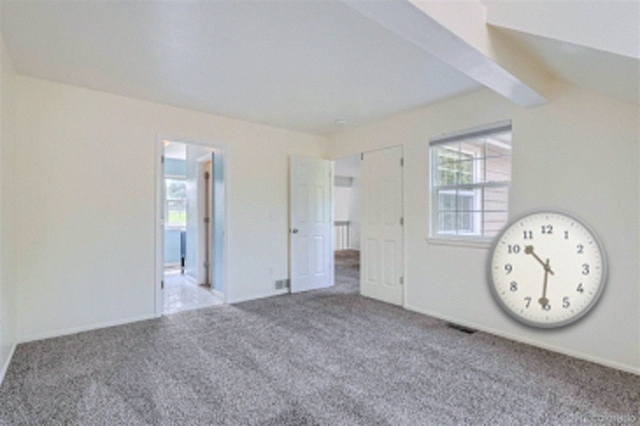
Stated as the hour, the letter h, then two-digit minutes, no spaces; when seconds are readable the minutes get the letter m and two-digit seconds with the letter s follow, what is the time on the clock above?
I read 10h31
